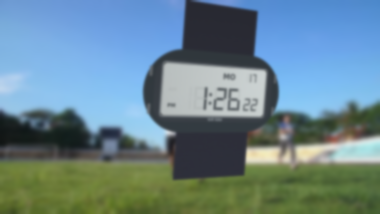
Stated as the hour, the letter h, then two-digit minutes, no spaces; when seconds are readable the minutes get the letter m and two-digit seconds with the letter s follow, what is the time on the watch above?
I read 1h26m22s
